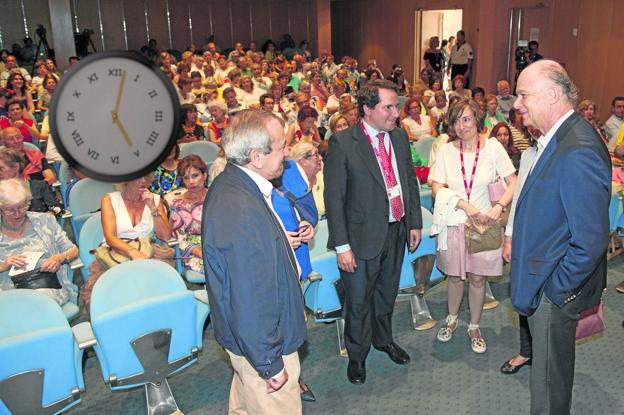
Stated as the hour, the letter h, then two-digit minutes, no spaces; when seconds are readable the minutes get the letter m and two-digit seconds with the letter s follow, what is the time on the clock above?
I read 5h02
